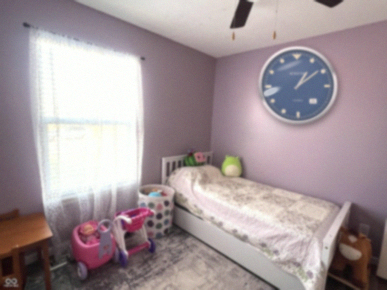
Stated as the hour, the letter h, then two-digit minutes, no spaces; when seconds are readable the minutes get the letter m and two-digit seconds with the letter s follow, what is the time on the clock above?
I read 1h09
